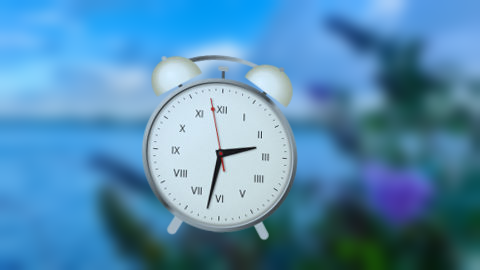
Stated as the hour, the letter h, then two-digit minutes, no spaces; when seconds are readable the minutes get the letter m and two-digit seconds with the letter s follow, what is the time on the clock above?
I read 2h31m58s
